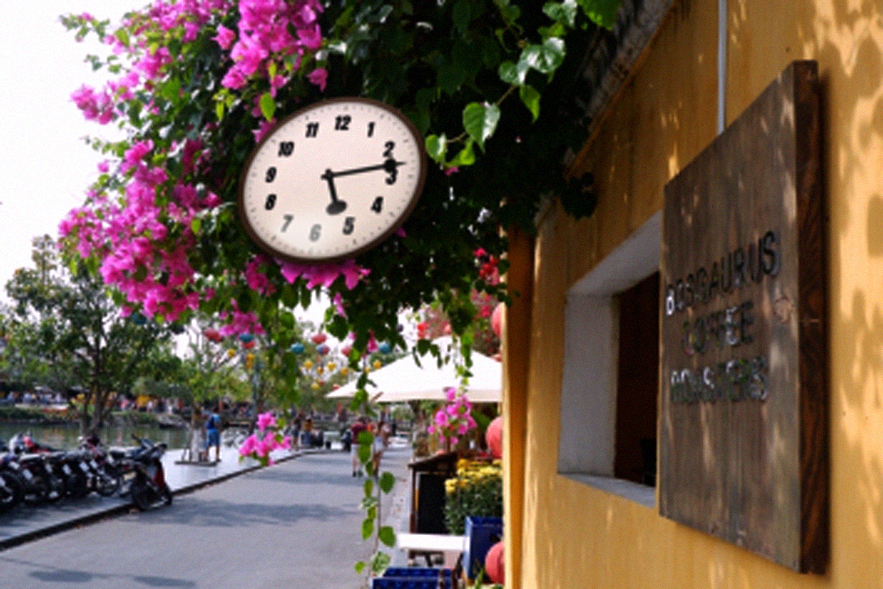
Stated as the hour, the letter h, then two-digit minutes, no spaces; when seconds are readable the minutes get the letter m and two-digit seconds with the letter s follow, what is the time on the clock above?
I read 5h13
